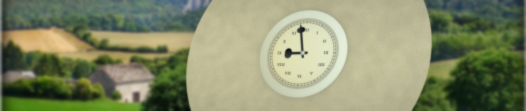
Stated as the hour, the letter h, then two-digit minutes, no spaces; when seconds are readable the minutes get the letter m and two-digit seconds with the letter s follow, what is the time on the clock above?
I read 8h58
